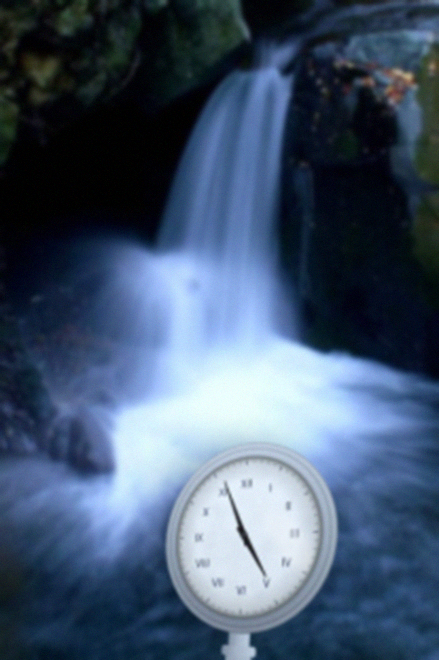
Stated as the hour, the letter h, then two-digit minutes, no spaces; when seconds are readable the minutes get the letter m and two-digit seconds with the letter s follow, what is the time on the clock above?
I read 4h56
